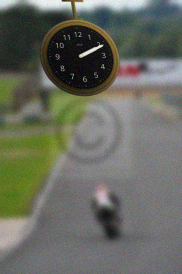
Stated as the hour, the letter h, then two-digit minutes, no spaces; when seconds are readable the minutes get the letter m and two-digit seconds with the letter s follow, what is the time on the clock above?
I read 2h11
